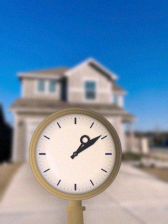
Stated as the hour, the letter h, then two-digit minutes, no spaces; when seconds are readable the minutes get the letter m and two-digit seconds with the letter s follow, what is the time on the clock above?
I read 1h09
